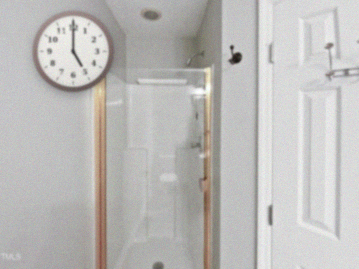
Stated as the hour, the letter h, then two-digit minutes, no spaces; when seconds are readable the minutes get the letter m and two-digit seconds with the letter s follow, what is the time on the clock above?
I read 5h00
